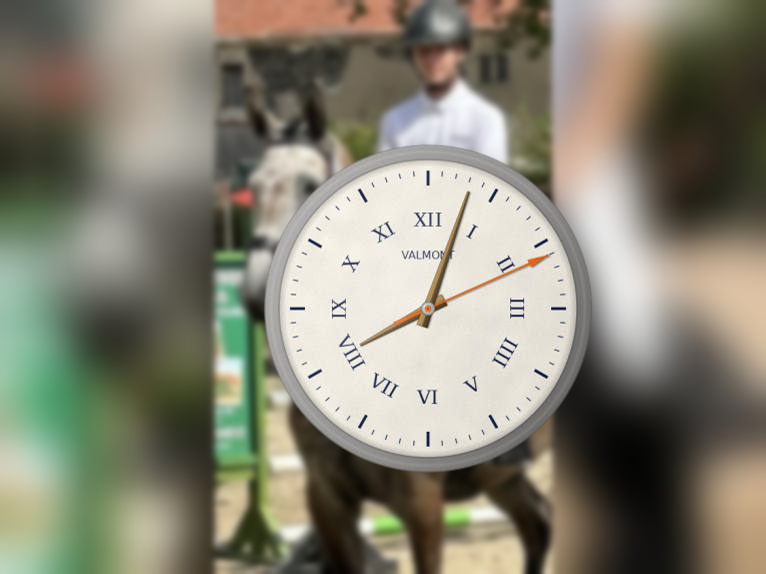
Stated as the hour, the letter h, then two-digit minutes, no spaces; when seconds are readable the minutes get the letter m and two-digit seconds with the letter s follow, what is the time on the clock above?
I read 8h03m11s
